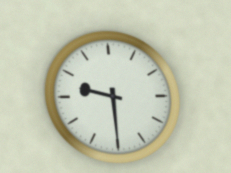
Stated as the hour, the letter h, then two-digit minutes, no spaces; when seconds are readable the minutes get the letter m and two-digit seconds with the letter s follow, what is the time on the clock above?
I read 9h30
